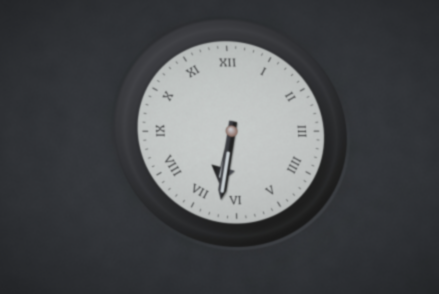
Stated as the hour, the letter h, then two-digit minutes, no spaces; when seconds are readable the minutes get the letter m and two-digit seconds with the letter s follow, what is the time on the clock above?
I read 6h32
